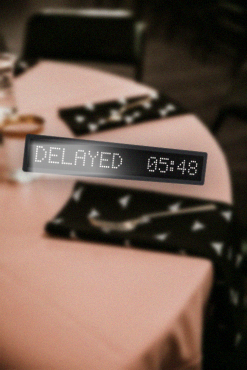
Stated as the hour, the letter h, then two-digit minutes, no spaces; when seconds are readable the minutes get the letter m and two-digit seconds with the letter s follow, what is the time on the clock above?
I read 5h48
